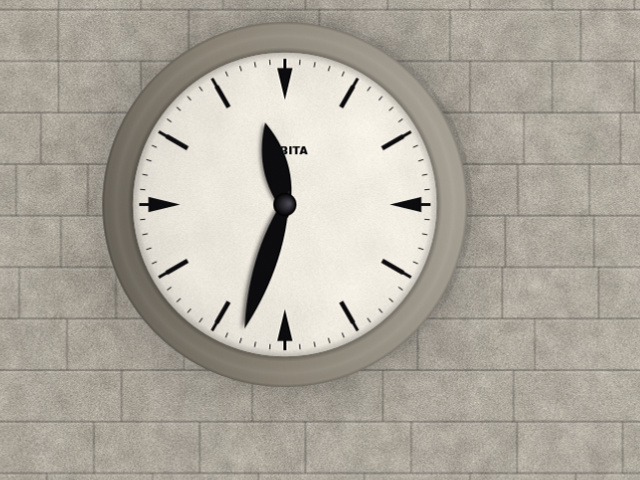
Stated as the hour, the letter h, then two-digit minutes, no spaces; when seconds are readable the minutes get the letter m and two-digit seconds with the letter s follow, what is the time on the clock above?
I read 11h33
